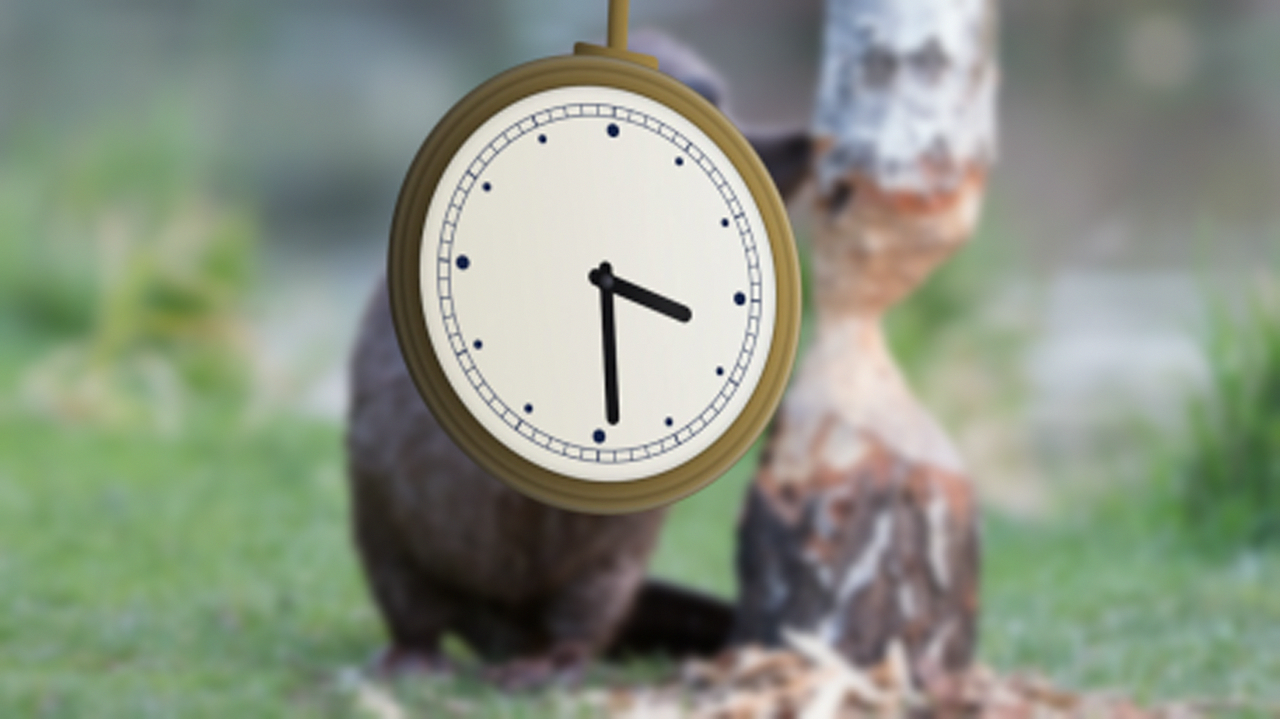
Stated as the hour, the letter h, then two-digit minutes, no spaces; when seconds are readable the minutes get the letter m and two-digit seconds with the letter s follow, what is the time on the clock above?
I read 3h29
